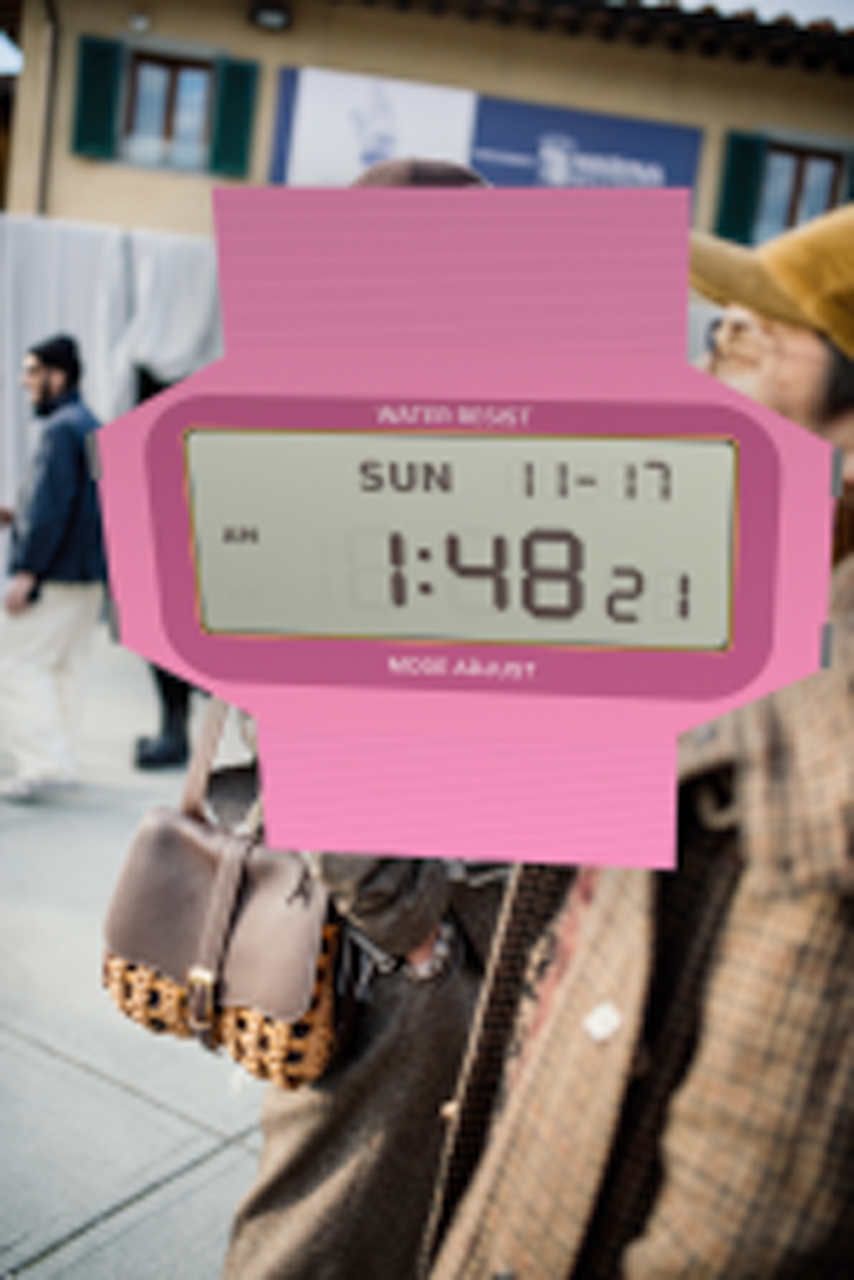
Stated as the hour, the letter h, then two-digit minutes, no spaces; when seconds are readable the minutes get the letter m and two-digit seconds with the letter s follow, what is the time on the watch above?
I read 1h48m21s
